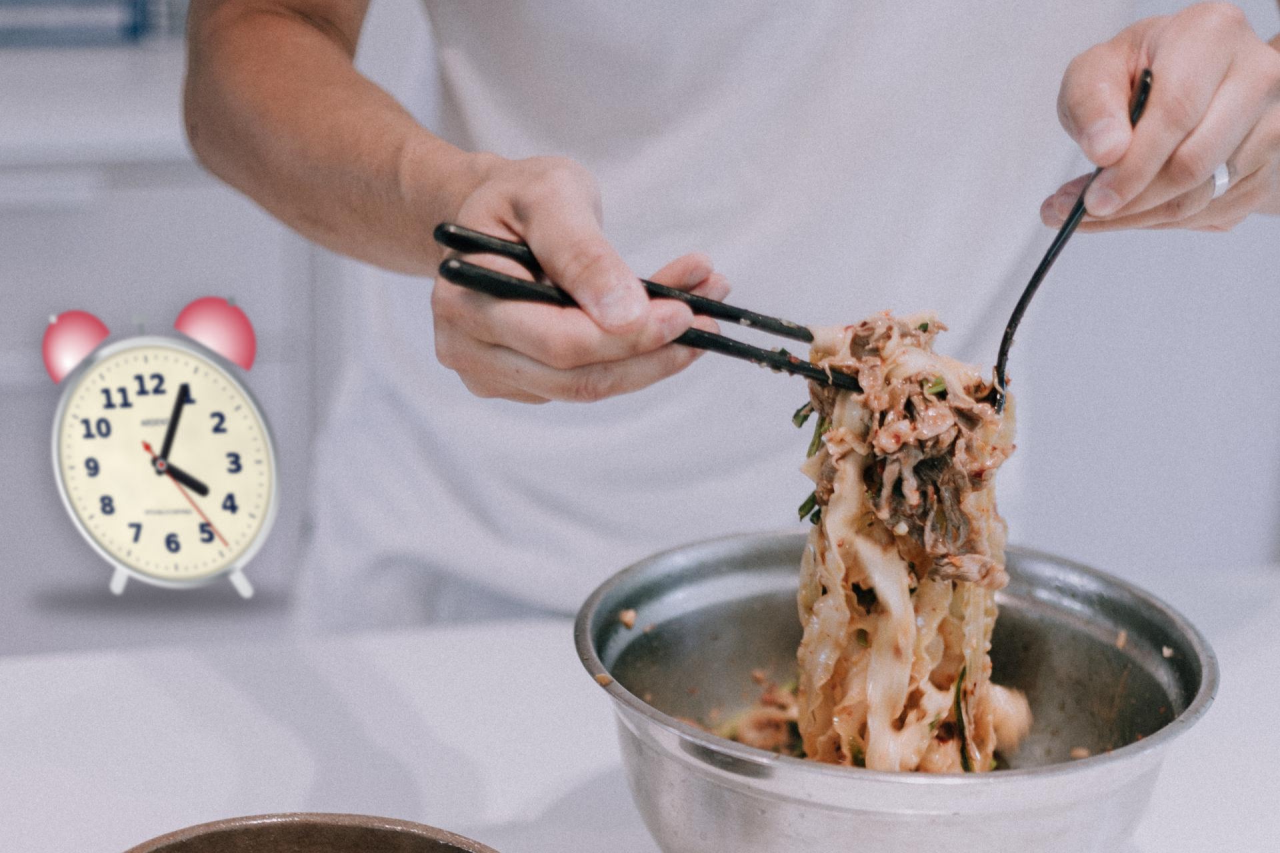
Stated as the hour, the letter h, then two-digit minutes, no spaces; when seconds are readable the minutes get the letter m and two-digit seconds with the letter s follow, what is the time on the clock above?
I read 4h04m24s
